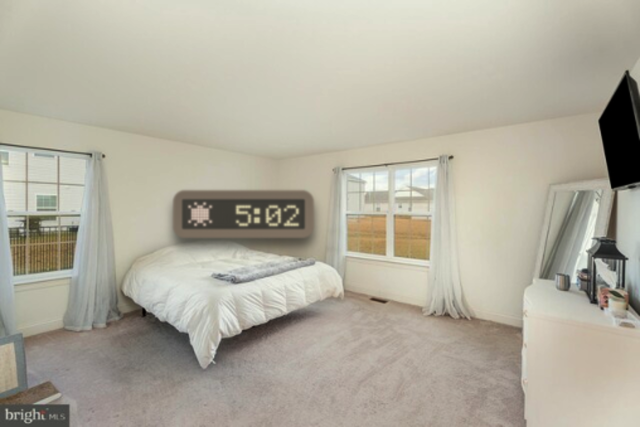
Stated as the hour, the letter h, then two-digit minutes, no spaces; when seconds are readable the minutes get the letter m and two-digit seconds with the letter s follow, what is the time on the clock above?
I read 5h02
